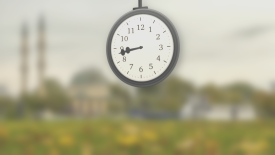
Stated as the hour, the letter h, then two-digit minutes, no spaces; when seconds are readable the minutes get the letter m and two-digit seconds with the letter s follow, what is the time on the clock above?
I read 8h43
